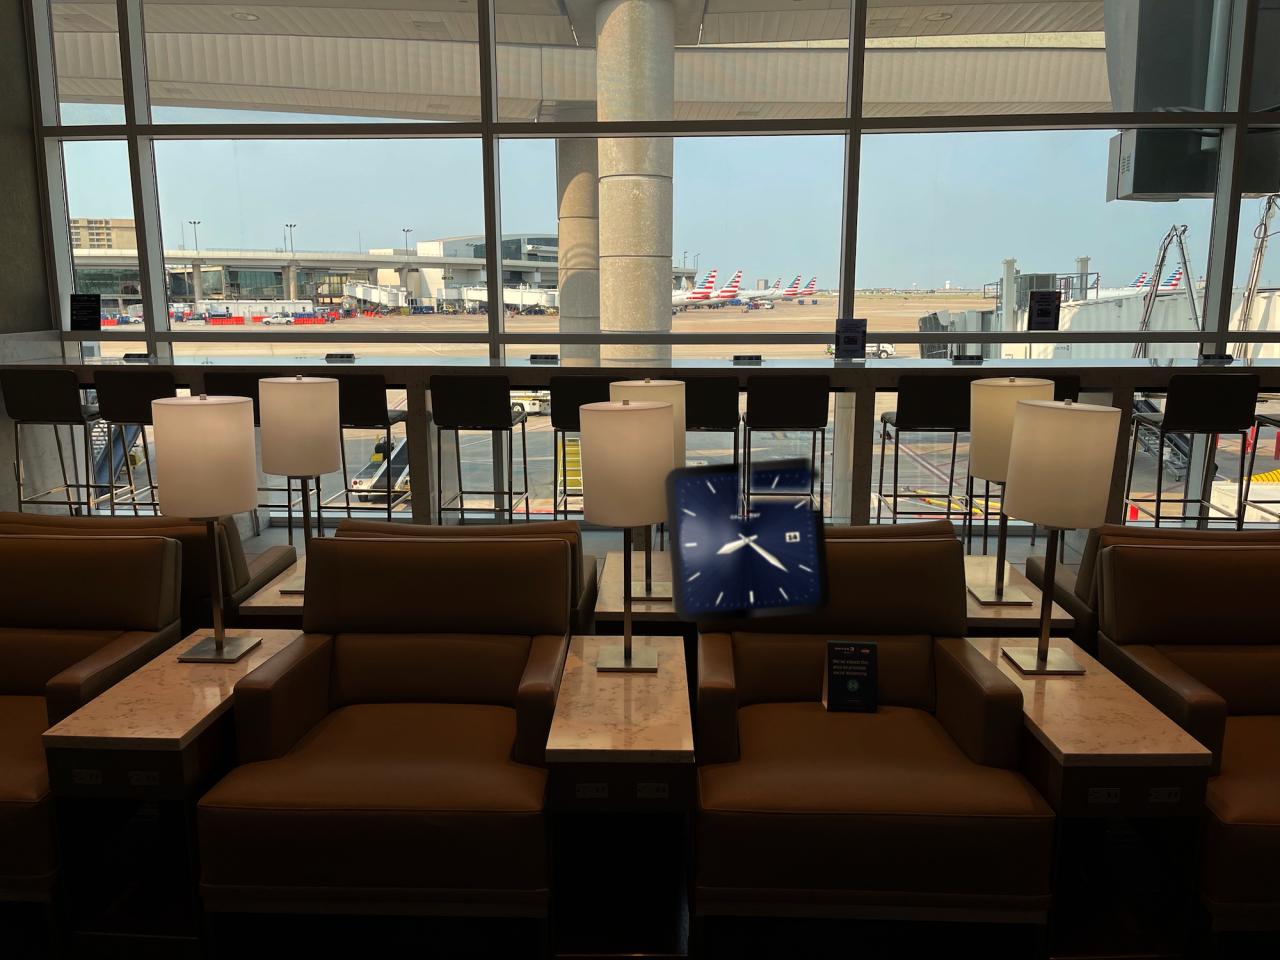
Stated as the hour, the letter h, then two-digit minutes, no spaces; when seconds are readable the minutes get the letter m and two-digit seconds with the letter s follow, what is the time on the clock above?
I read 8h22
